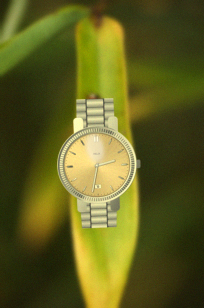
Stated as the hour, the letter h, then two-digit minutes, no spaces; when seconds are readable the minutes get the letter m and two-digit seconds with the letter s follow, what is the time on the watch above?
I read 2h32
